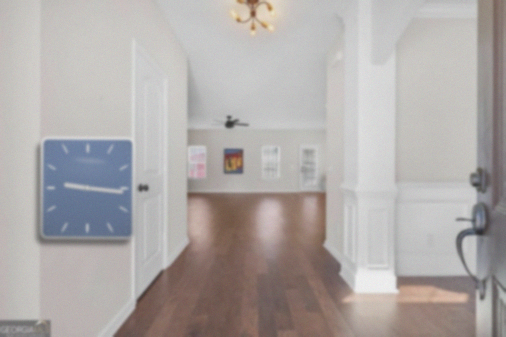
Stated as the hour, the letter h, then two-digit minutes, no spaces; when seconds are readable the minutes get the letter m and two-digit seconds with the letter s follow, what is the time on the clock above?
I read 9h16
